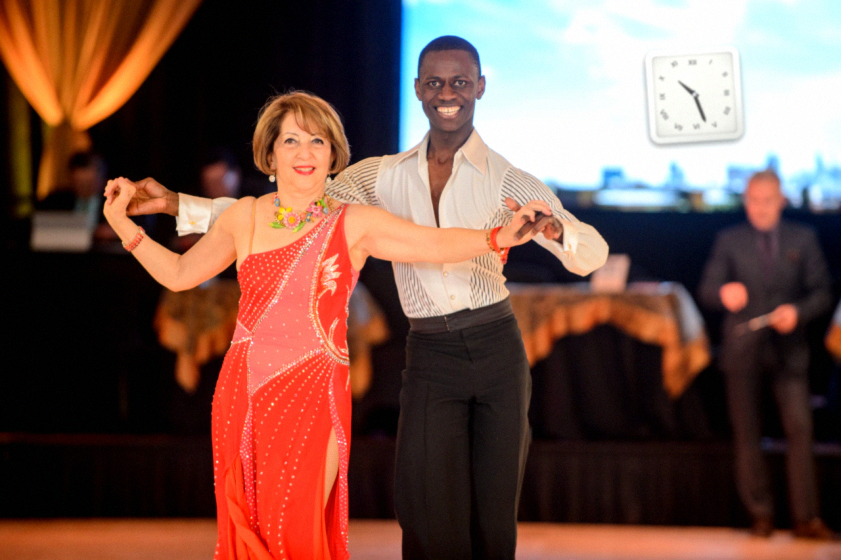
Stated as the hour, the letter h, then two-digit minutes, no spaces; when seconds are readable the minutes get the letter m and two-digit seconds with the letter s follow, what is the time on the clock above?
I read 10h27
